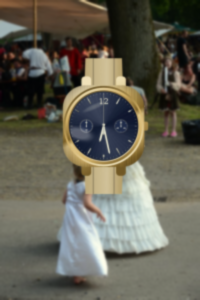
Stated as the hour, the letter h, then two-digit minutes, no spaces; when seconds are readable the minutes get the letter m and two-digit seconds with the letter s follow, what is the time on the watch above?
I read 6h28
